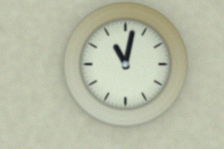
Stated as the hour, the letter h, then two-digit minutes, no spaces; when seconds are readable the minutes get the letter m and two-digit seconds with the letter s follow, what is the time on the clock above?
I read 11h02
